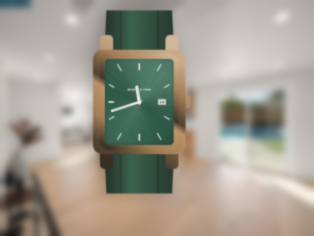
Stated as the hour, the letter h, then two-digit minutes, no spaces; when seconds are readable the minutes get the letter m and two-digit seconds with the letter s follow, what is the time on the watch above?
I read 11h42
